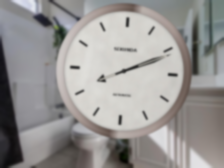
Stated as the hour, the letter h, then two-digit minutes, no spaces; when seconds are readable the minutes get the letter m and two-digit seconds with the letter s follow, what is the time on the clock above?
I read 8h11
